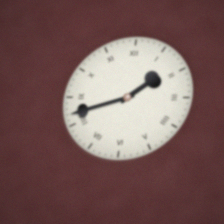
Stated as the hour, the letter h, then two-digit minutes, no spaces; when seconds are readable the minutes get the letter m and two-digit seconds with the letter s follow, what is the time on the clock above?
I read 1h42
